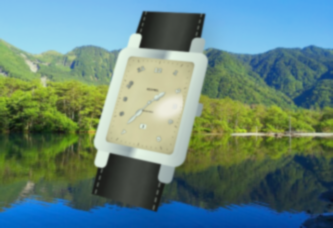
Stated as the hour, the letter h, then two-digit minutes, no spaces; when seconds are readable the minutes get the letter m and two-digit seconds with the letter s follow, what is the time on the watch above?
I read 1h36
